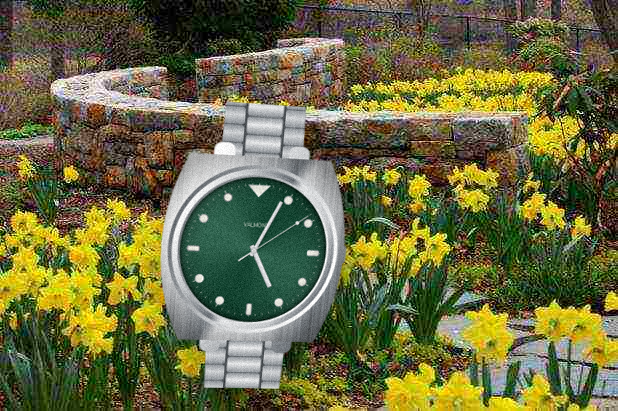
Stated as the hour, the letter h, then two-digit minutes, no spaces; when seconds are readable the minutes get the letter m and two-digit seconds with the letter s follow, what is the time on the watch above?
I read 5h04m09s
